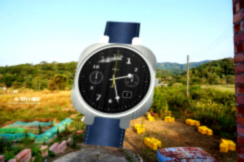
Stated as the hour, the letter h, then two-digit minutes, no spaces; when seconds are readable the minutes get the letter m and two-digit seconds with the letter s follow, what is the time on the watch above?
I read 2h27
